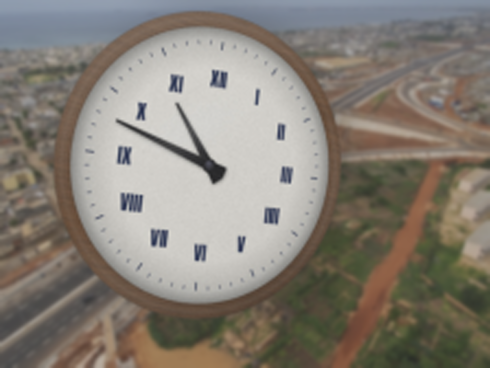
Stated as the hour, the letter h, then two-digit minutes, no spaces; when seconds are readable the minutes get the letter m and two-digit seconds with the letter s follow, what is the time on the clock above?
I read 10h48
